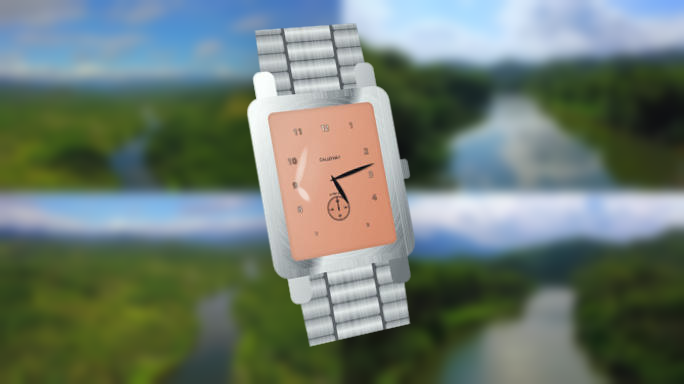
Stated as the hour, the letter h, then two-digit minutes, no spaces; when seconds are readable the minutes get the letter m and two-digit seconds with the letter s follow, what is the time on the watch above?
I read 5h13
